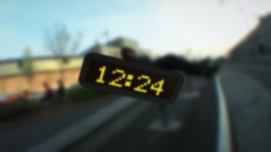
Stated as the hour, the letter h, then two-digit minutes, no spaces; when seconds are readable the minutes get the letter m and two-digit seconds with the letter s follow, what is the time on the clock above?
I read 12h24
